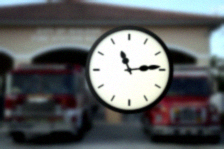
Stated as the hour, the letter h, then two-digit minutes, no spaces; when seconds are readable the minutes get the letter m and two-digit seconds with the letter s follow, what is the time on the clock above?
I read 11h14
